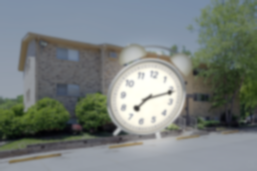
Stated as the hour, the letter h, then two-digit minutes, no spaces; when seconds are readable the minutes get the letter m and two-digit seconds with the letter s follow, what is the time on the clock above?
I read 7h11
